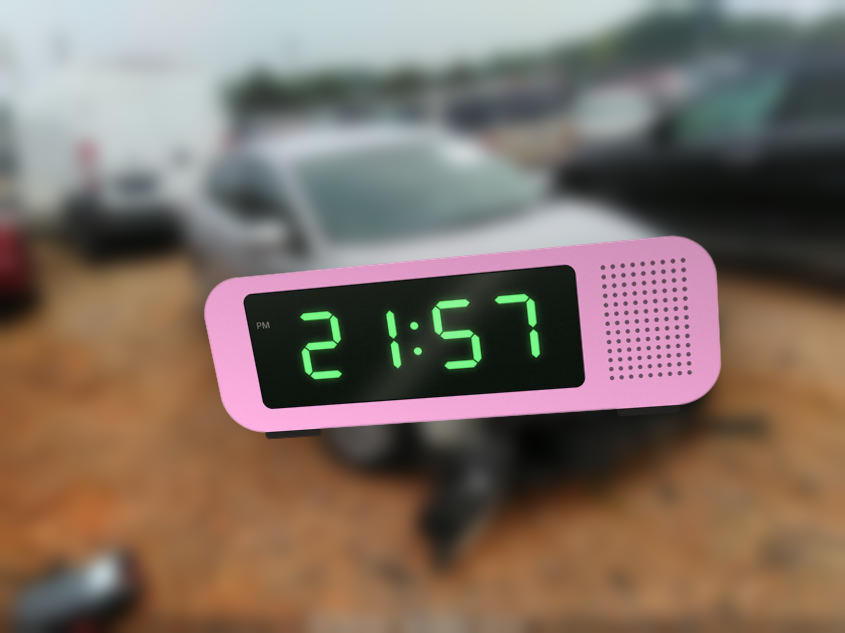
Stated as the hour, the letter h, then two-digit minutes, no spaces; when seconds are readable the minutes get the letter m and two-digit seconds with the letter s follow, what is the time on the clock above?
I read 21h57
